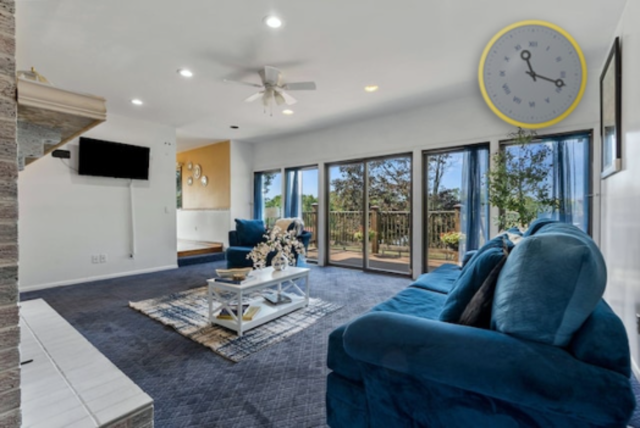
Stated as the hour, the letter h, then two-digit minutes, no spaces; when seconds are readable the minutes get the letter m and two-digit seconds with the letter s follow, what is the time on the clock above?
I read 11h18
